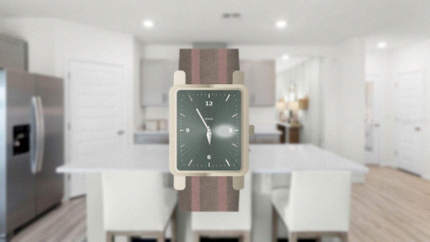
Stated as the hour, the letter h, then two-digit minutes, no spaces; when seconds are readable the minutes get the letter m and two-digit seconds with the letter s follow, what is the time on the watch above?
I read 5h55
